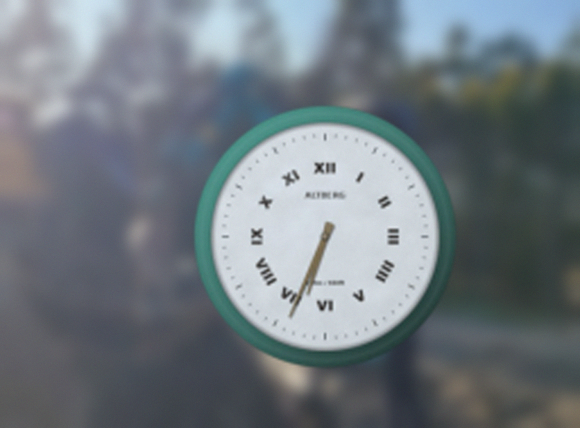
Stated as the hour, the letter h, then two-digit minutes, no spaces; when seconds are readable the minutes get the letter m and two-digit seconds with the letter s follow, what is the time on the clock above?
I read 6h34
